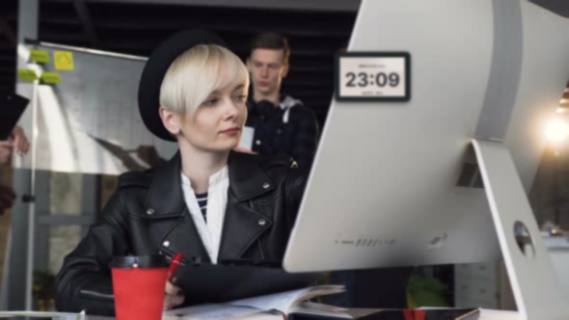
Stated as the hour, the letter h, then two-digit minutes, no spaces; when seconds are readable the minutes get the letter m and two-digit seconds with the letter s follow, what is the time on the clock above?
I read 23h09
